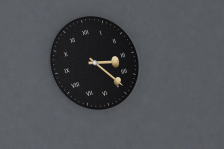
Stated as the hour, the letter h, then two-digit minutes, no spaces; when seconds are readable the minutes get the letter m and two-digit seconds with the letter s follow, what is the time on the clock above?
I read 3h24
